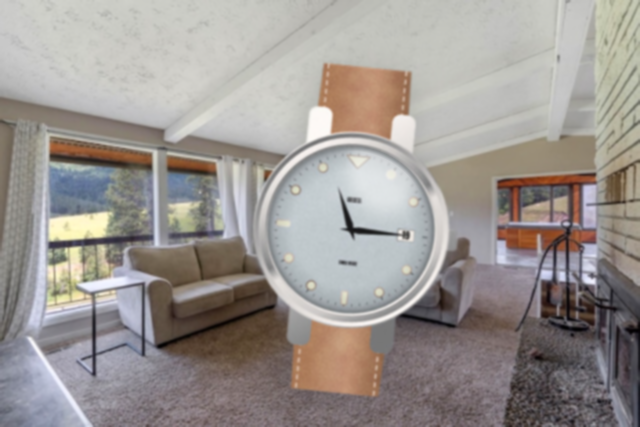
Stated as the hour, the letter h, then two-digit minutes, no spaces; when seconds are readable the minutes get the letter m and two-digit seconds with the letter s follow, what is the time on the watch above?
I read 11h15
